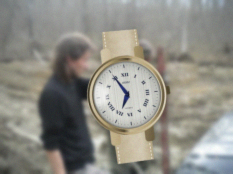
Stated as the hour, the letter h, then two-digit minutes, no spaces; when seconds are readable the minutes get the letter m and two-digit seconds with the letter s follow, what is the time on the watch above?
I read 6h55
